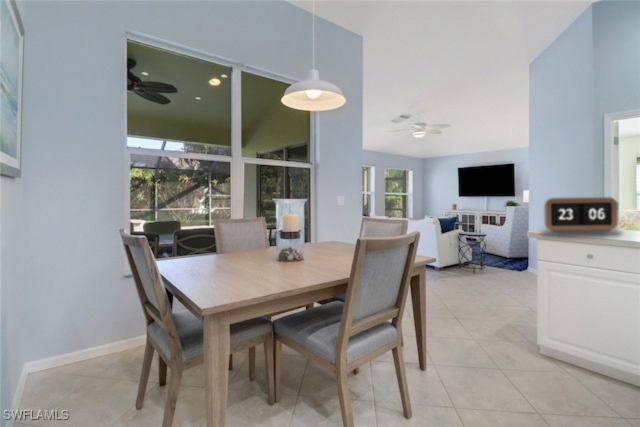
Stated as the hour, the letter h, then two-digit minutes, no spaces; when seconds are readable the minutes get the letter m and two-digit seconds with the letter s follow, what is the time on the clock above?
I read 23h06
